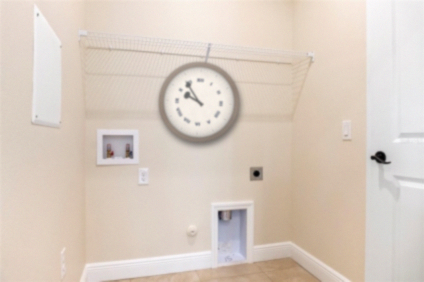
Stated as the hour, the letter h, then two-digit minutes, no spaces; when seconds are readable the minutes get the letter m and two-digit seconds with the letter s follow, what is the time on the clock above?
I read 9h54
